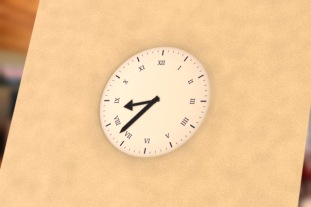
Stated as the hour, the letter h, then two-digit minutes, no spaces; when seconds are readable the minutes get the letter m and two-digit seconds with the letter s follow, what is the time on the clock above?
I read 8h37
